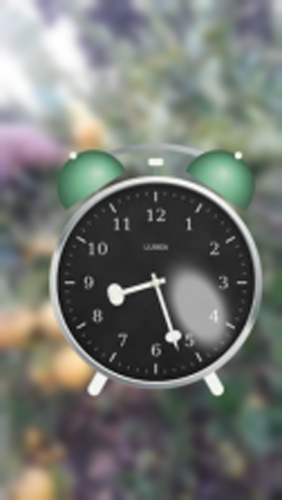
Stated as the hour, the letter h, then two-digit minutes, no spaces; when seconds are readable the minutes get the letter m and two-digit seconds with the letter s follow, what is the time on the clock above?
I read 8h27
